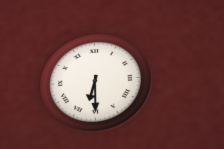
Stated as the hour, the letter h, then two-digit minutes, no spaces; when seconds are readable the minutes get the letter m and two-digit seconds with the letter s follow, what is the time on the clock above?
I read 6h30
